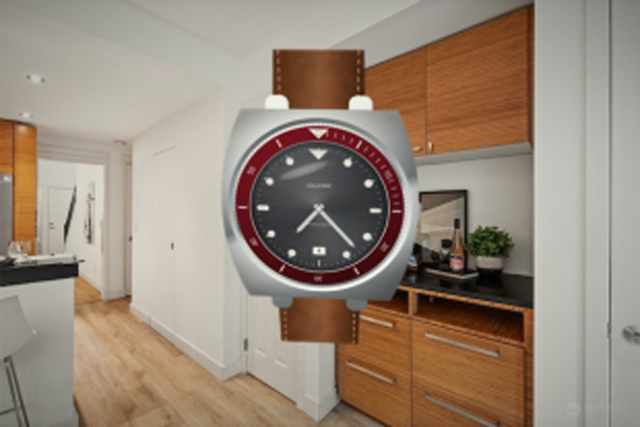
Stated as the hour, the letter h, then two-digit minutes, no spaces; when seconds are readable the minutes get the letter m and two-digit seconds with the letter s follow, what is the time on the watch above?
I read 7h23
